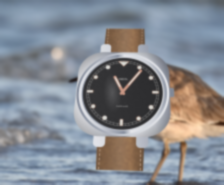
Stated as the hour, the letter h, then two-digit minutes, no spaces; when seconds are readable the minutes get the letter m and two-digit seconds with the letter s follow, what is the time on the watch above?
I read 11h06
